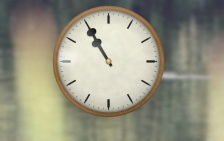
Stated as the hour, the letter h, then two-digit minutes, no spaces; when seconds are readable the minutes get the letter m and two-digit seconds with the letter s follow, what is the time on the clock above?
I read 10h55
